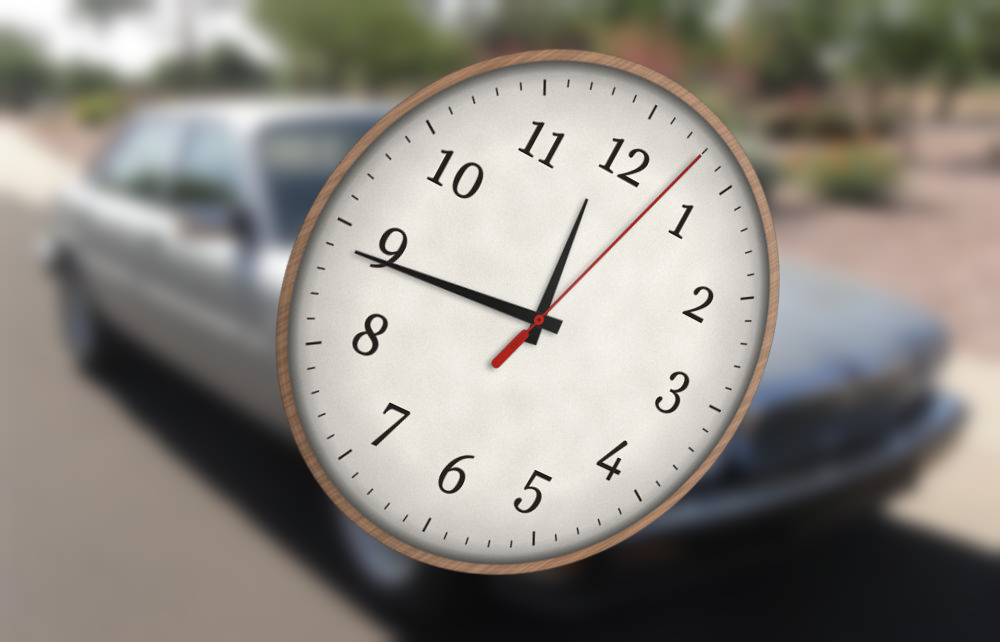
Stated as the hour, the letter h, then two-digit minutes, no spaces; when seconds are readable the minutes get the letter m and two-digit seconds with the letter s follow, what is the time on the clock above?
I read 11h44m03s
